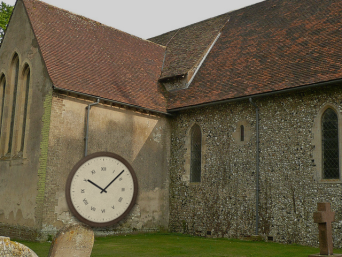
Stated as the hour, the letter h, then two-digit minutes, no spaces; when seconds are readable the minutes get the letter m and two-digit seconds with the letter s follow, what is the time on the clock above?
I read 10h08
